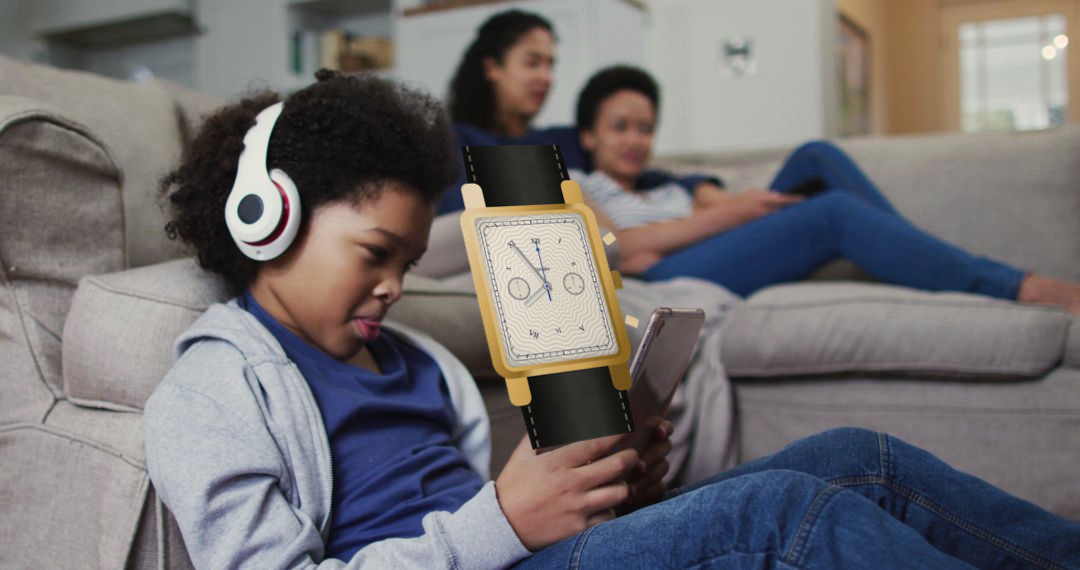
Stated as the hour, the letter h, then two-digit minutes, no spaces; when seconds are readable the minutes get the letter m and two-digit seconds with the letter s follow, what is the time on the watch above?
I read 7h55
